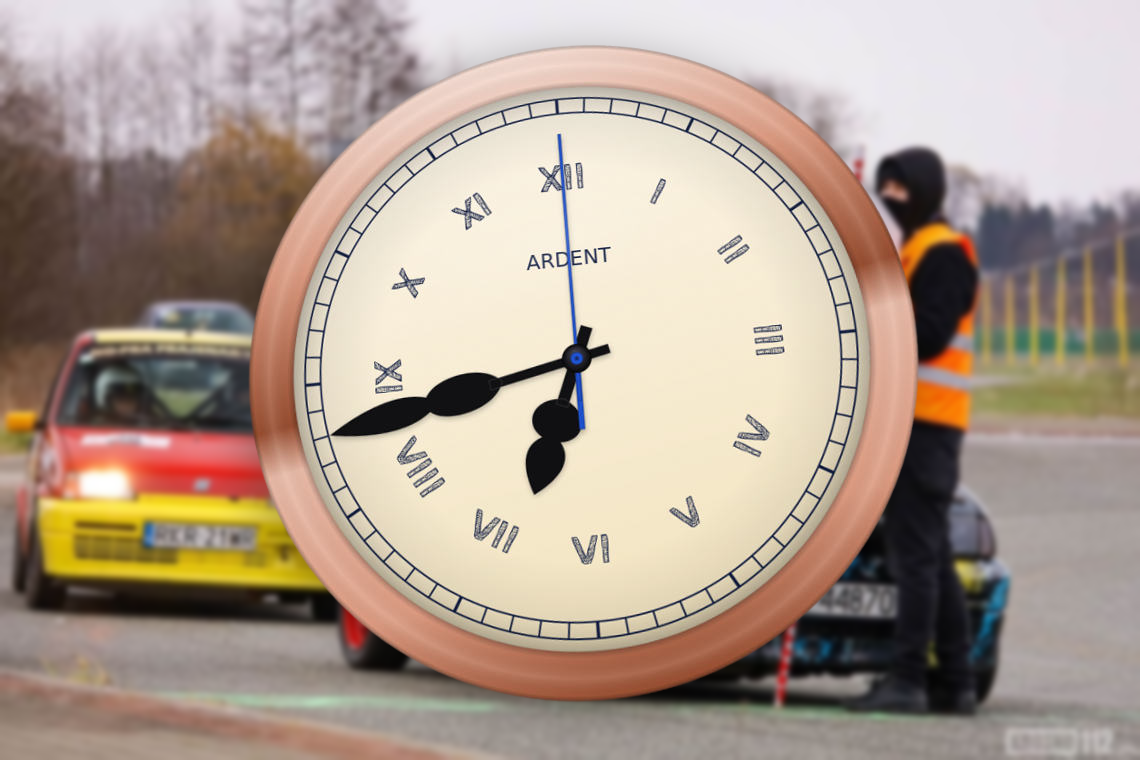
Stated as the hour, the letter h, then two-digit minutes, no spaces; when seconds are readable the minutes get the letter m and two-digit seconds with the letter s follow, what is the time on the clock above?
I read 6h43m00s
